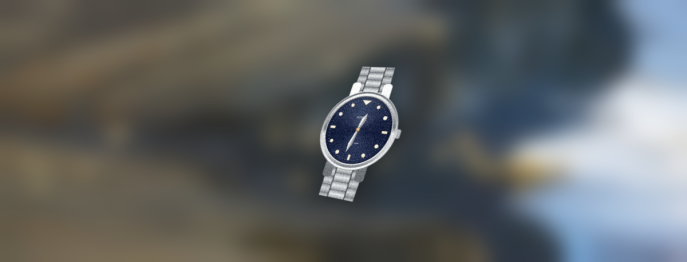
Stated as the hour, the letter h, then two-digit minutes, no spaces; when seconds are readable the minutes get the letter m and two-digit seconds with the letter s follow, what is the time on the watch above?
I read 12h32
